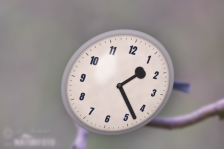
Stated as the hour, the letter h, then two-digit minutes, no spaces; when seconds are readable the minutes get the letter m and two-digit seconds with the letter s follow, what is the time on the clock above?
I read 1h23
